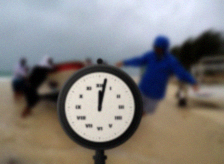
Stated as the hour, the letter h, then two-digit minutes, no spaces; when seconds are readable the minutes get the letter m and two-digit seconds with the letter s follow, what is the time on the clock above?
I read 12h02
